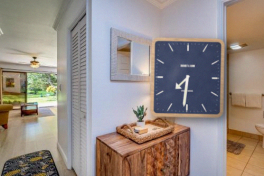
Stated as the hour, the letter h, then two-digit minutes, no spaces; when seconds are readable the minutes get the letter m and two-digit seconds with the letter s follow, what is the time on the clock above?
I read 7h31
